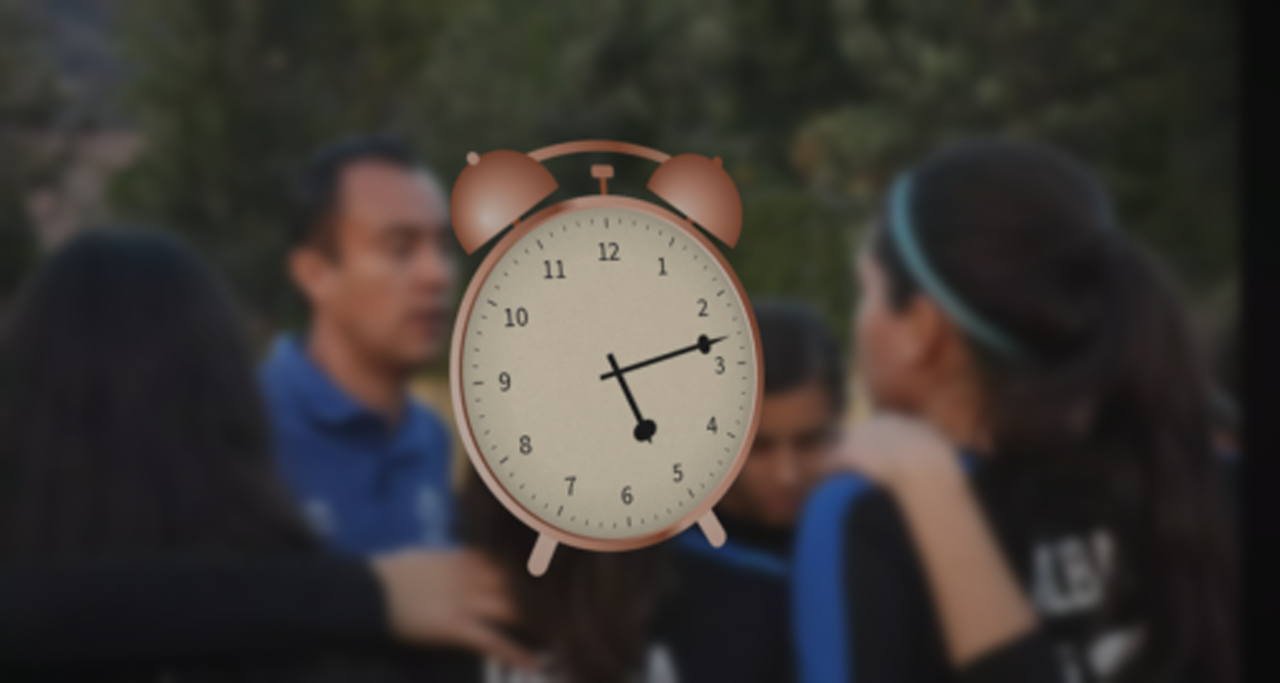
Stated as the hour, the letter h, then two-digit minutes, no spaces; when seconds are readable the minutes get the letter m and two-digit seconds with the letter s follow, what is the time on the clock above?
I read 5h13
